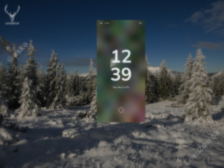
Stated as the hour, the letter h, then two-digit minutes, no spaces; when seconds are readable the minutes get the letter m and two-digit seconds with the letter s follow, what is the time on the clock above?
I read 12h39
